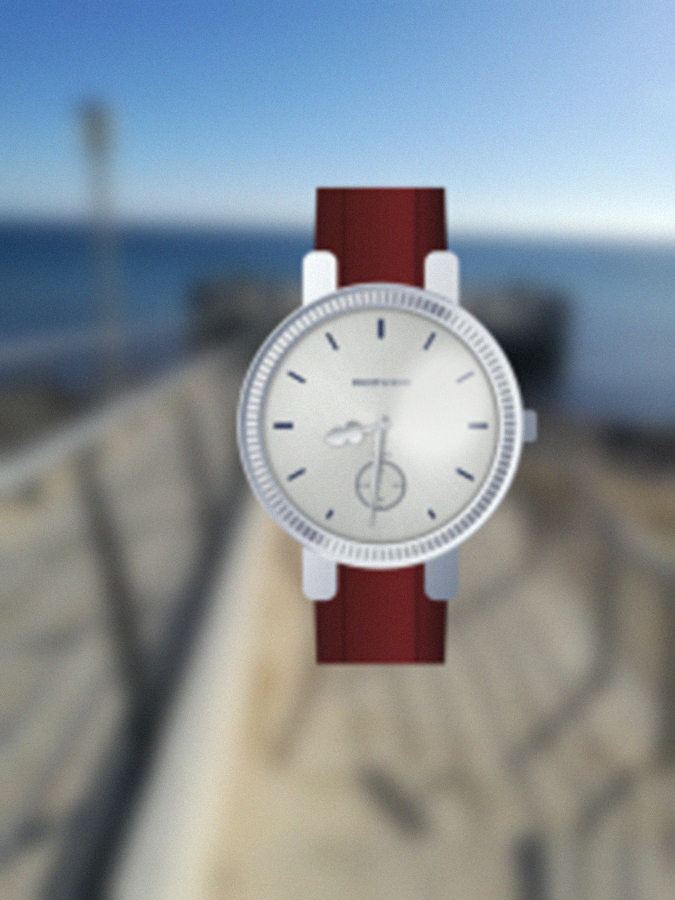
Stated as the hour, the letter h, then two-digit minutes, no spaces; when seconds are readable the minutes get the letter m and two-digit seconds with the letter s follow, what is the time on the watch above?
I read 8h31
